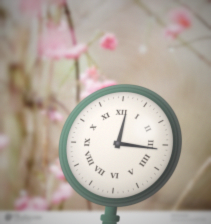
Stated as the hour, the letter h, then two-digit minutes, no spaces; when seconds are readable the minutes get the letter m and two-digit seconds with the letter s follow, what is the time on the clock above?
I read 12h16
